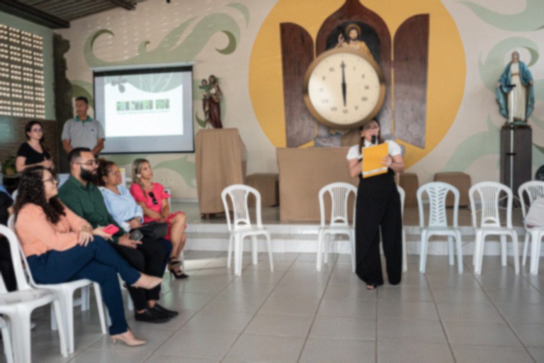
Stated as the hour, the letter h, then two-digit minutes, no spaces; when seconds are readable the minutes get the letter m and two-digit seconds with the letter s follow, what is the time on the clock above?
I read 6h00
